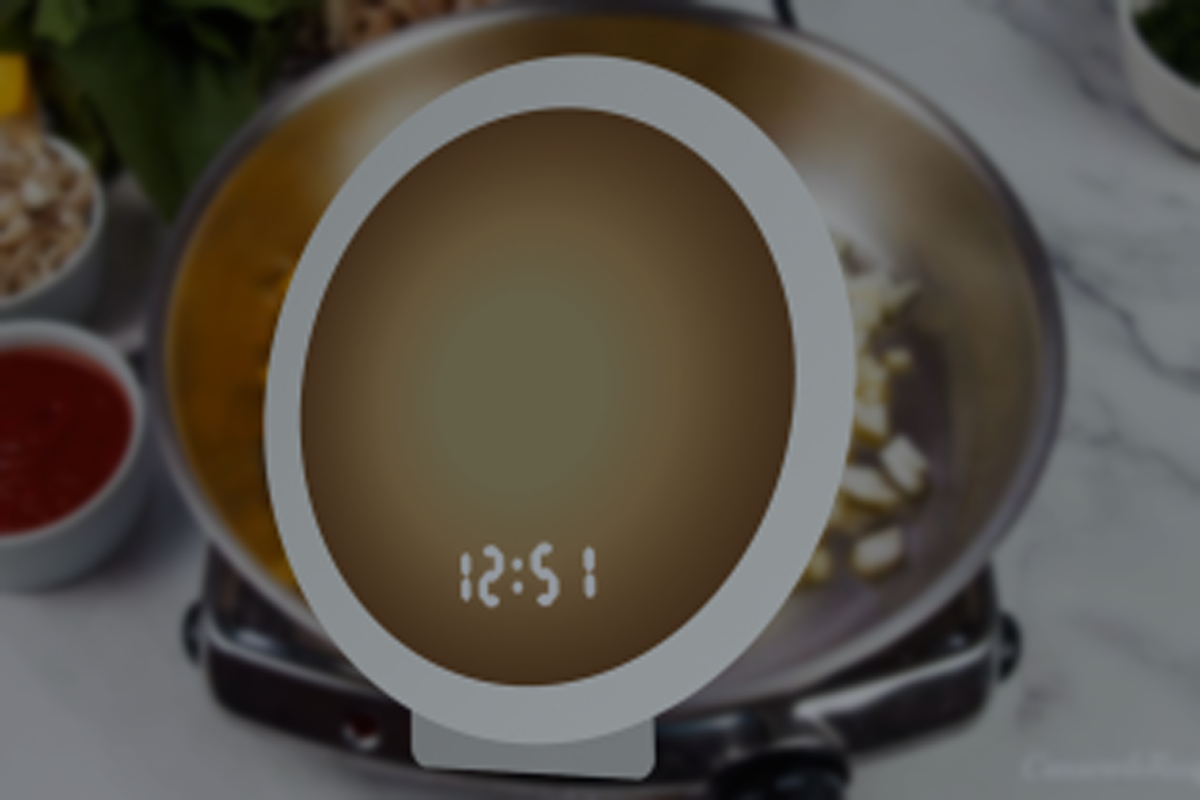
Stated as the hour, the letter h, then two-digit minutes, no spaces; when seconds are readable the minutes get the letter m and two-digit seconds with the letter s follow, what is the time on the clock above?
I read 12h51
